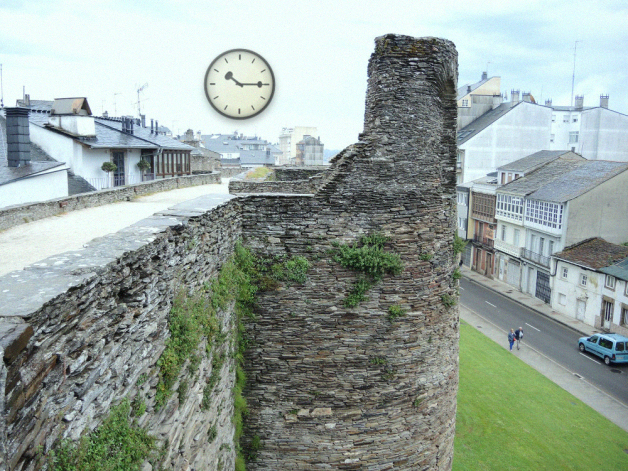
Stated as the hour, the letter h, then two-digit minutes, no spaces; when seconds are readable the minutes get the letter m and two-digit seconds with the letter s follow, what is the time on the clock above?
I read 10h15
